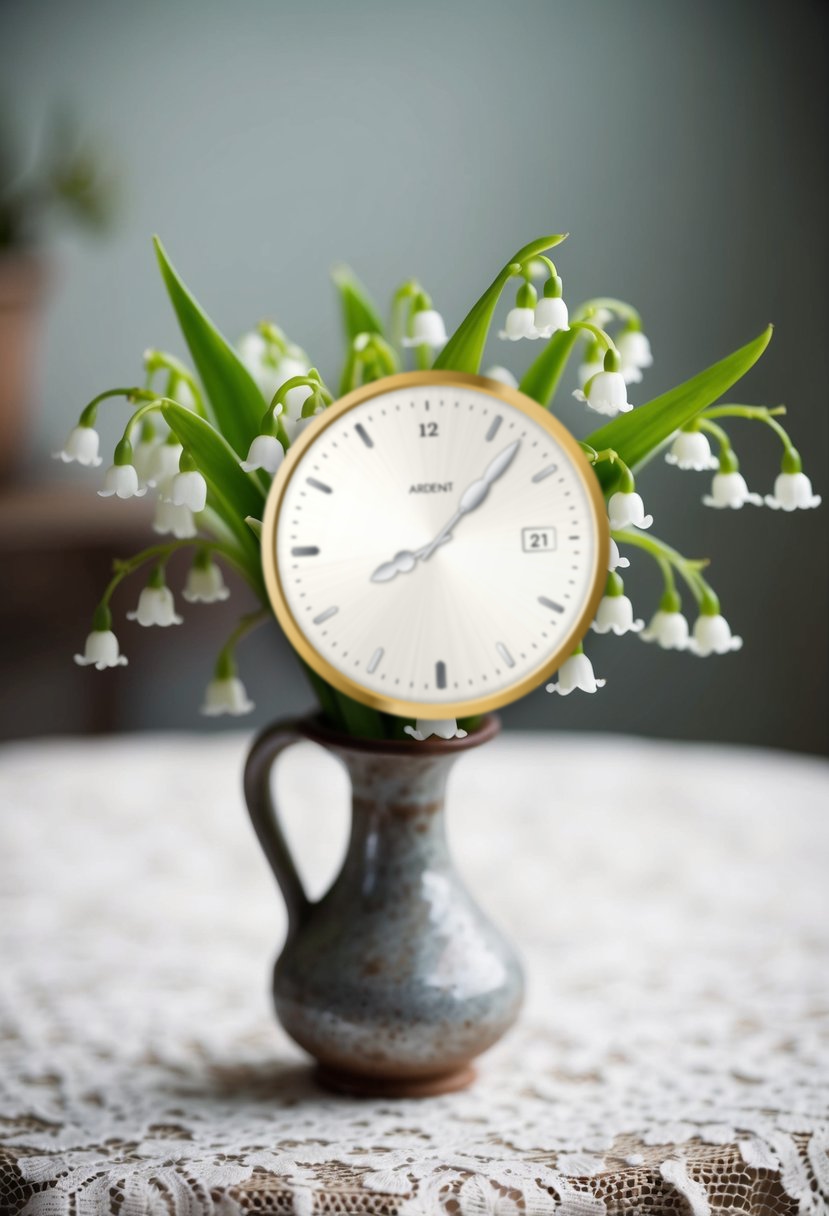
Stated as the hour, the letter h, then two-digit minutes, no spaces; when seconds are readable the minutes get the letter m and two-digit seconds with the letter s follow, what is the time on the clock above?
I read 8h07
